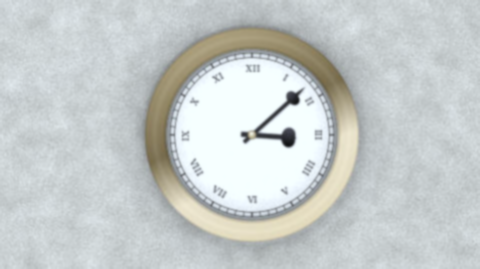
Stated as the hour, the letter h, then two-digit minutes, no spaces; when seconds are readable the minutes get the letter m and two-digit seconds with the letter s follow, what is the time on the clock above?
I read 3h08
